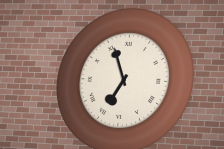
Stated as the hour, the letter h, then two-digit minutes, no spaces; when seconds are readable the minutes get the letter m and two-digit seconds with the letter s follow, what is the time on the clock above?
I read 6h56
